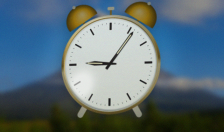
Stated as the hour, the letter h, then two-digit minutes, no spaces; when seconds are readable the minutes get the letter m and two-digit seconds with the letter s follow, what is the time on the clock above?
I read 9h06
